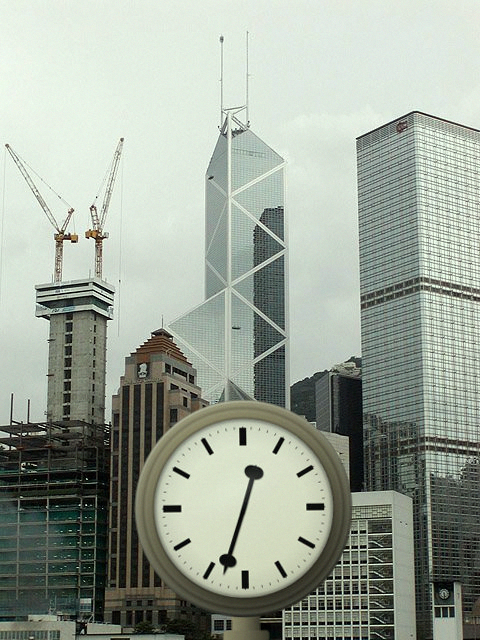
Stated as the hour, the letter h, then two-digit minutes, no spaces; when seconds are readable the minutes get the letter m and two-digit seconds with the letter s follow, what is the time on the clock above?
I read 12h33
